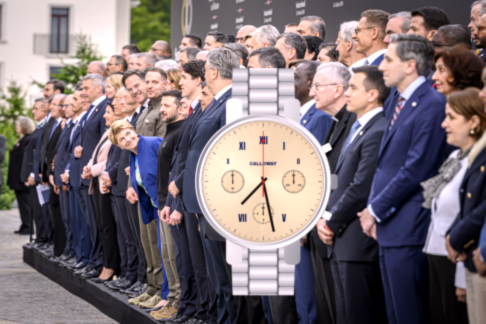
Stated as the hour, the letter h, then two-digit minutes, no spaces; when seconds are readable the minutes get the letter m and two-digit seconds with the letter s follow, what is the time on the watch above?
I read 7h28
